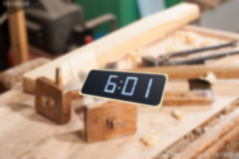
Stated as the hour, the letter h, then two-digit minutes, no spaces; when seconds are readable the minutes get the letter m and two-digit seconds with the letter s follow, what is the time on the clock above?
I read 6h01
